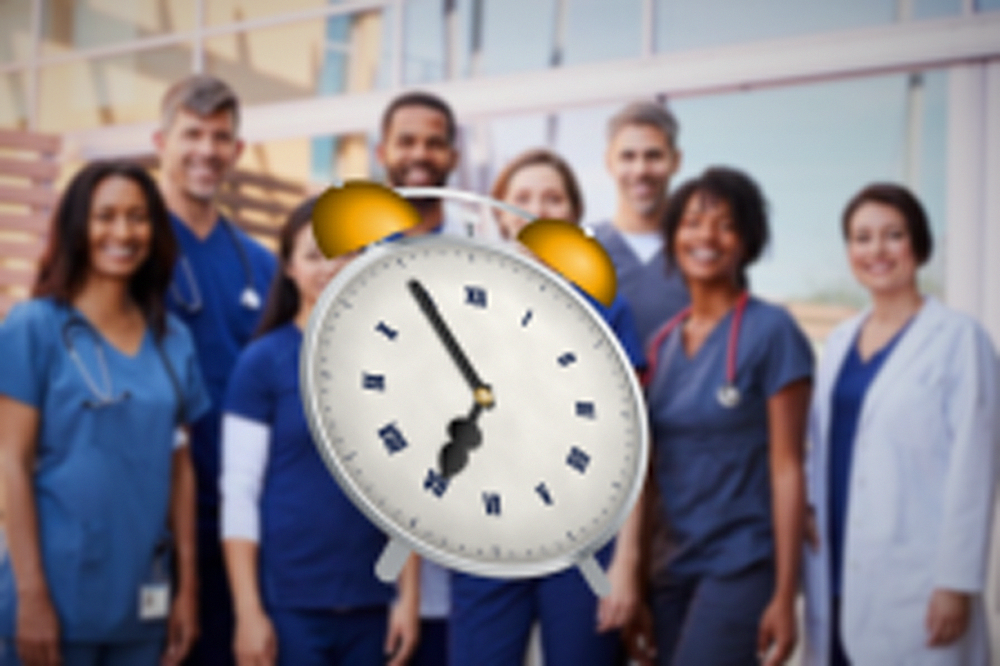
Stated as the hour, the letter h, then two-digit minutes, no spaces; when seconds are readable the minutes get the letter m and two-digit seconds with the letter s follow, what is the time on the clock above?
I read 6h55
